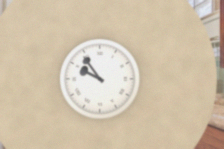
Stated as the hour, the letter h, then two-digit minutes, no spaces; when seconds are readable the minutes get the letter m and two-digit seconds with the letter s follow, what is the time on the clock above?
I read 9h54
